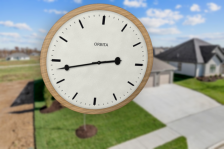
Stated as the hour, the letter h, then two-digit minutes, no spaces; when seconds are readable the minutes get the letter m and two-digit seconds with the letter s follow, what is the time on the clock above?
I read 2h43
